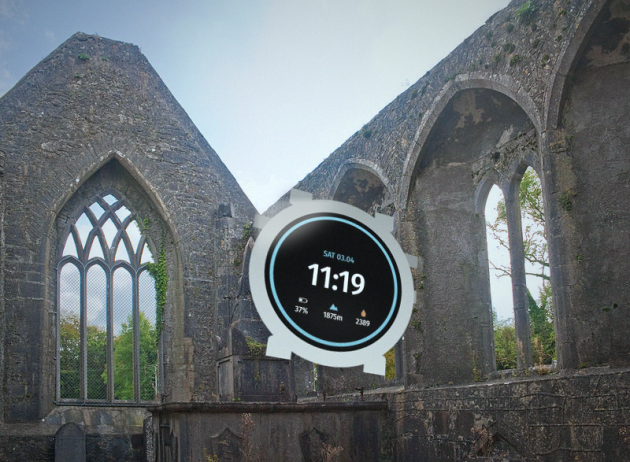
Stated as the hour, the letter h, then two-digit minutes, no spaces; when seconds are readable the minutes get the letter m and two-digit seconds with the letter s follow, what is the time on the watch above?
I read 11h19
